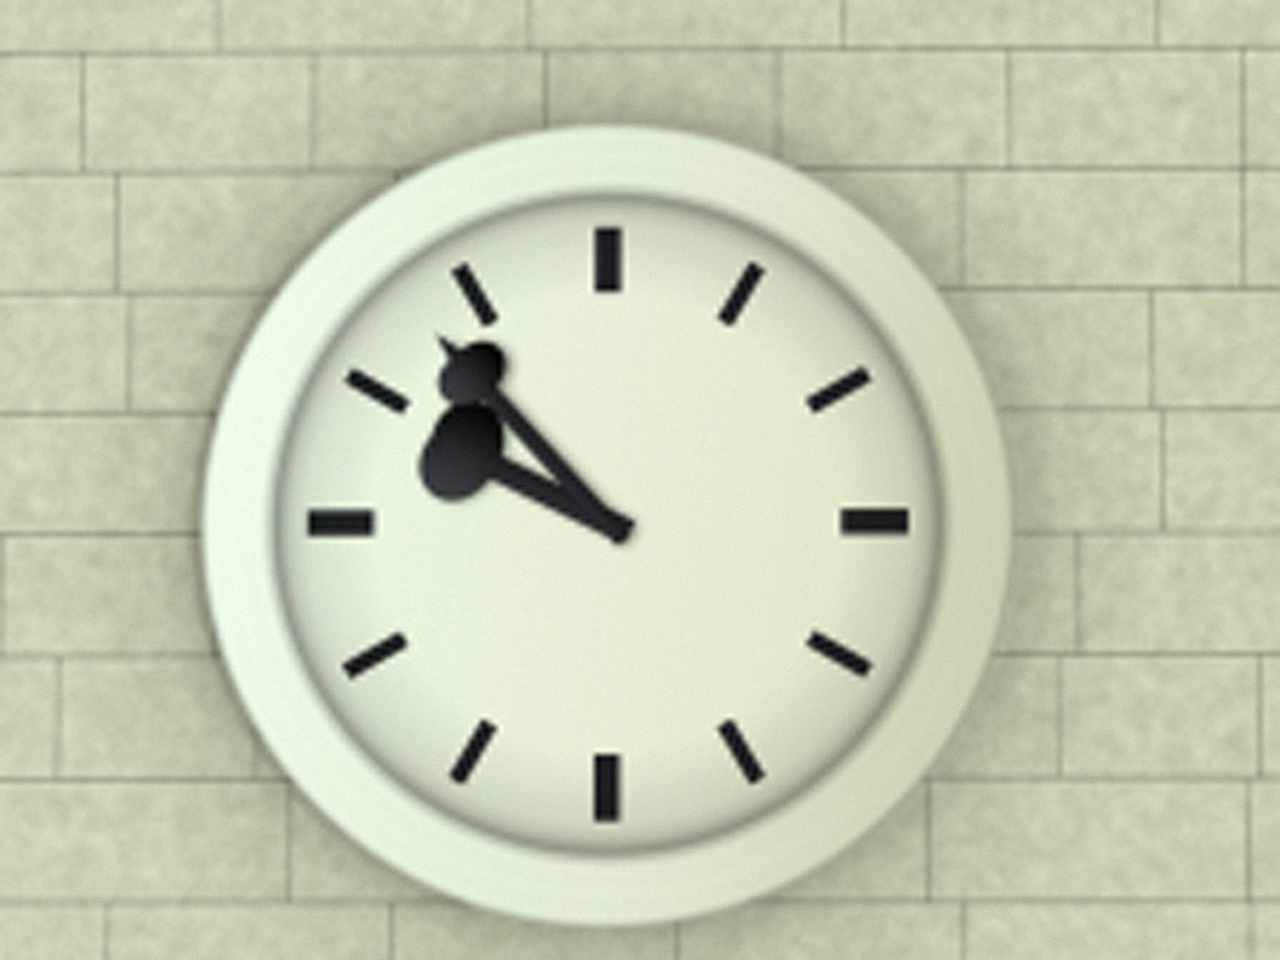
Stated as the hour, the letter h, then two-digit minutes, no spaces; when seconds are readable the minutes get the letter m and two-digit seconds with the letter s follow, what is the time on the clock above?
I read 9h53
